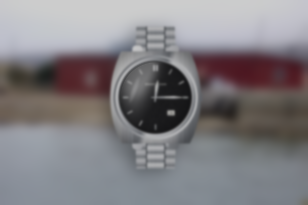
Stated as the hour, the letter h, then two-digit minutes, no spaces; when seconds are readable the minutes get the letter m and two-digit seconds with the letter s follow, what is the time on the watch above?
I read 12h15
